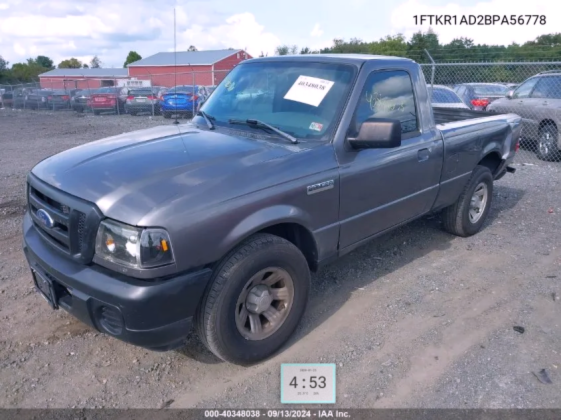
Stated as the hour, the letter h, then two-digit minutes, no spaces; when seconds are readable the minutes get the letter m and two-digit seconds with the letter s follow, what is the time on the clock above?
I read 4h53
